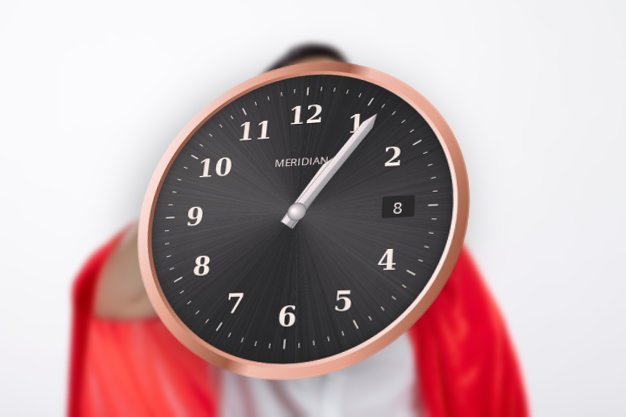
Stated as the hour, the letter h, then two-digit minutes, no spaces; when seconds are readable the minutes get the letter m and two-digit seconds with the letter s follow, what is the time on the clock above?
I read 1h06
